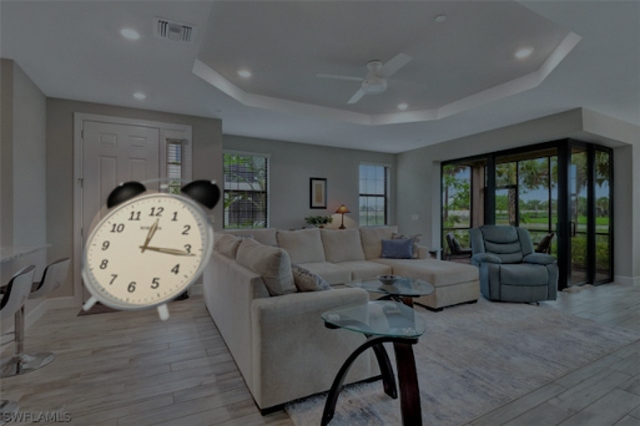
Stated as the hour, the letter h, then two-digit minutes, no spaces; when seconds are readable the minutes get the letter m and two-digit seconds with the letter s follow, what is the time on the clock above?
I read 12h16
